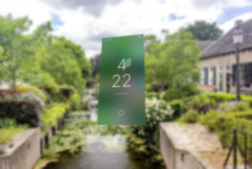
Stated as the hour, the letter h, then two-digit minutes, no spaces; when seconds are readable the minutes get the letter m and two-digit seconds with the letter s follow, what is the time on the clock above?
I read 4h22
